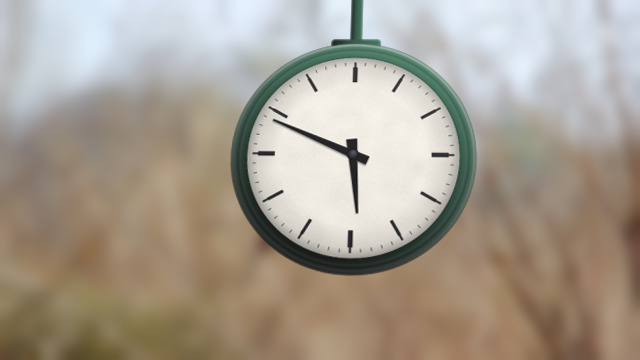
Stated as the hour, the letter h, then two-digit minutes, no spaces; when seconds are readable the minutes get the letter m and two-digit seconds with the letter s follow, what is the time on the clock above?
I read 5h49
